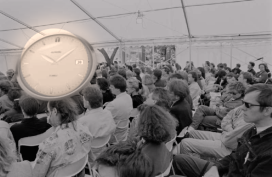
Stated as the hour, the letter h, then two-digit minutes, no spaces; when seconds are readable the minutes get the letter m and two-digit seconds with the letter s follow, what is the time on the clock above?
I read 10h08
